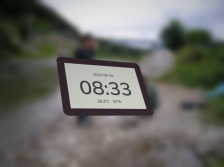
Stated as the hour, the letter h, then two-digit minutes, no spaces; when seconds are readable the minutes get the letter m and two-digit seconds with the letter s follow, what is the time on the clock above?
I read 8h33
